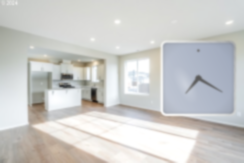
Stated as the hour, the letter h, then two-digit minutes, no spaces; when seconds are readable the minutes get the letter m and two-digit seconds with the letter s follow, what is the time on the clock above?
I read 7h20
